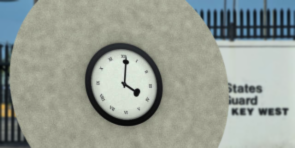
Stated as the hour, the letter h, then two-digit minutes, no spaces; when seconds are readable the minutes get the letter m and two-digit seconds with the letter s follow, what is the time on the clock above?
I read 4h01
